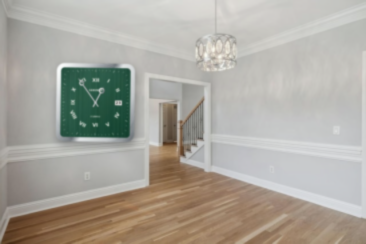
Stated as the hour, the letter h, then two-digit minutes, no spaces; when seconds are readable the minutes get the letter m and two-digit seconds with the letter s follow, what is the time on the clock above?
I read 12h54
